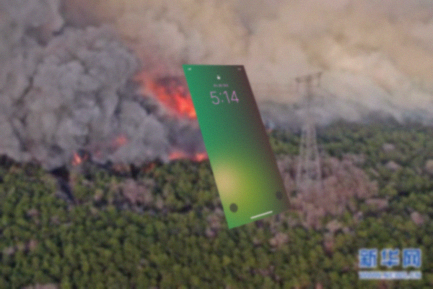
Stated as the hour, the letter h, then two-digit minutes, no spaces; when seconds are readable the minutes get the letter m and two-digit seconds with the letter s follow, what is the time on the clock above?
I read 5h14
